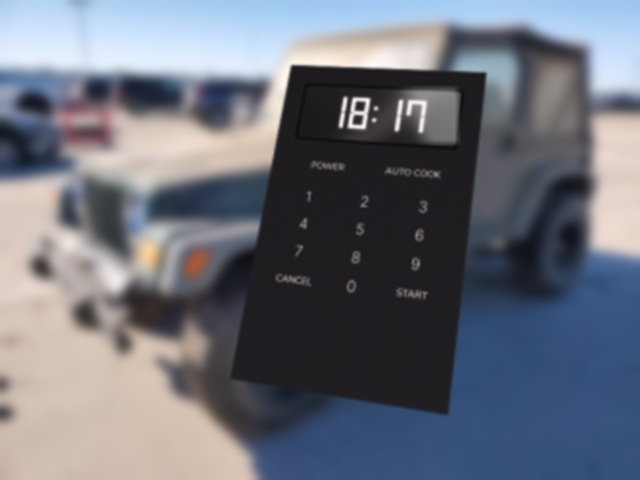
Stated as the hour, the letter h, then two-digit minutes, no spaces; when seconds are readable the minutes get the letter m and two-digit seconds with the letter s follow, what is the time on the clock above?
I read 18h17
